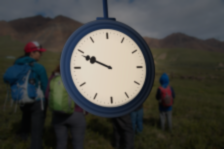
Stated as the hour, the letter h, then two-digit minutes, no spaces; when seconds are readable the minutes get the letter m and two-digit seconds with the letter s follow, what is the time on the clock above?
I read 9h49
